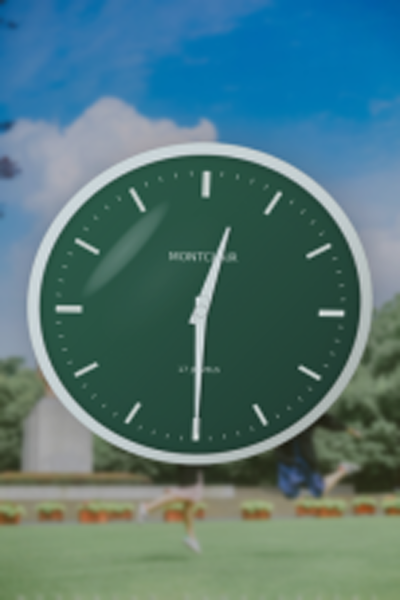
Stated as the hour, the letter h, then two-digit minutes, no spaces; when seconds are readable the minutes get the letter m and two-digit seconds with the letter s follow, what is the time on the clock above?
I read 12h30
